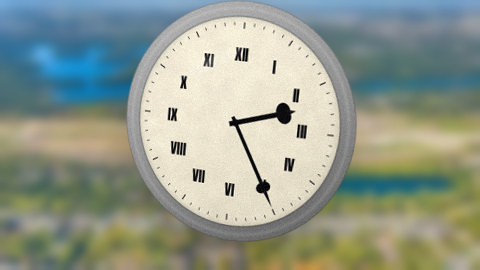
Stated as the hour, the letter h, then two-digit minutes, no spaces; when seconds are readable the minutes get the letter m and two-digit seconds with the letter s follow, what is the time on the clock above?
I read 2h25
